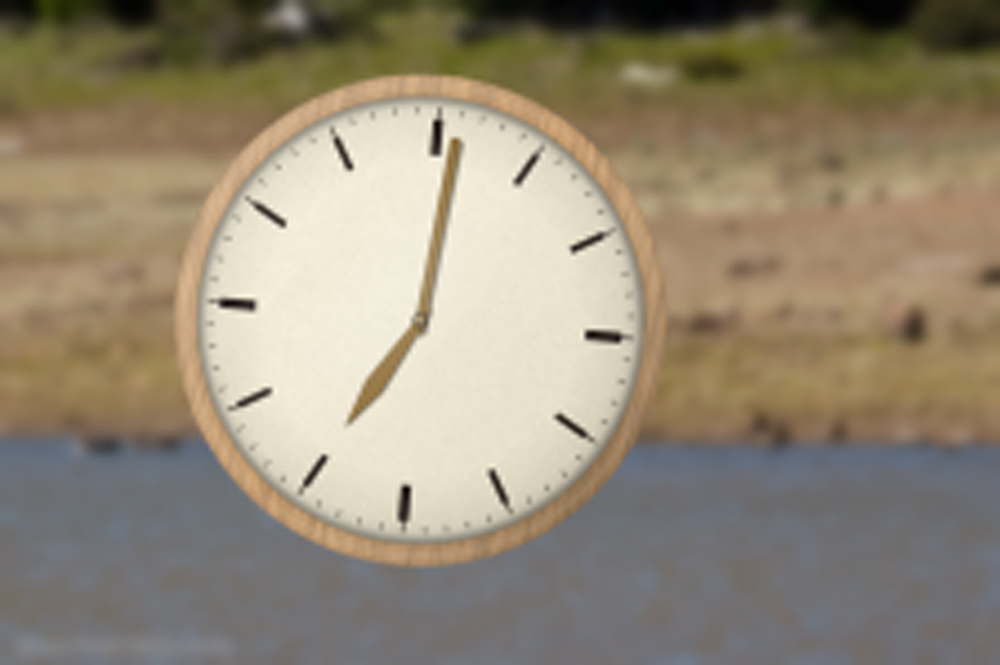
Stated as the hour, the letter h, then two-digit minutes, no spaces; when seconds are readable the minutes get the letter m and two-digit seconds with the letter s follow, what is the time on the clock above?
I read 7h01
